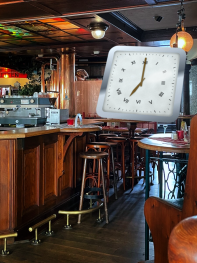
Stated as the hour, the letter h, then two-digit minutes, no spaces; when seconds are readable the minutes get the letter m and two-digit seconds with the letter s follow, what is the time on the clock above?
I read 7h00
